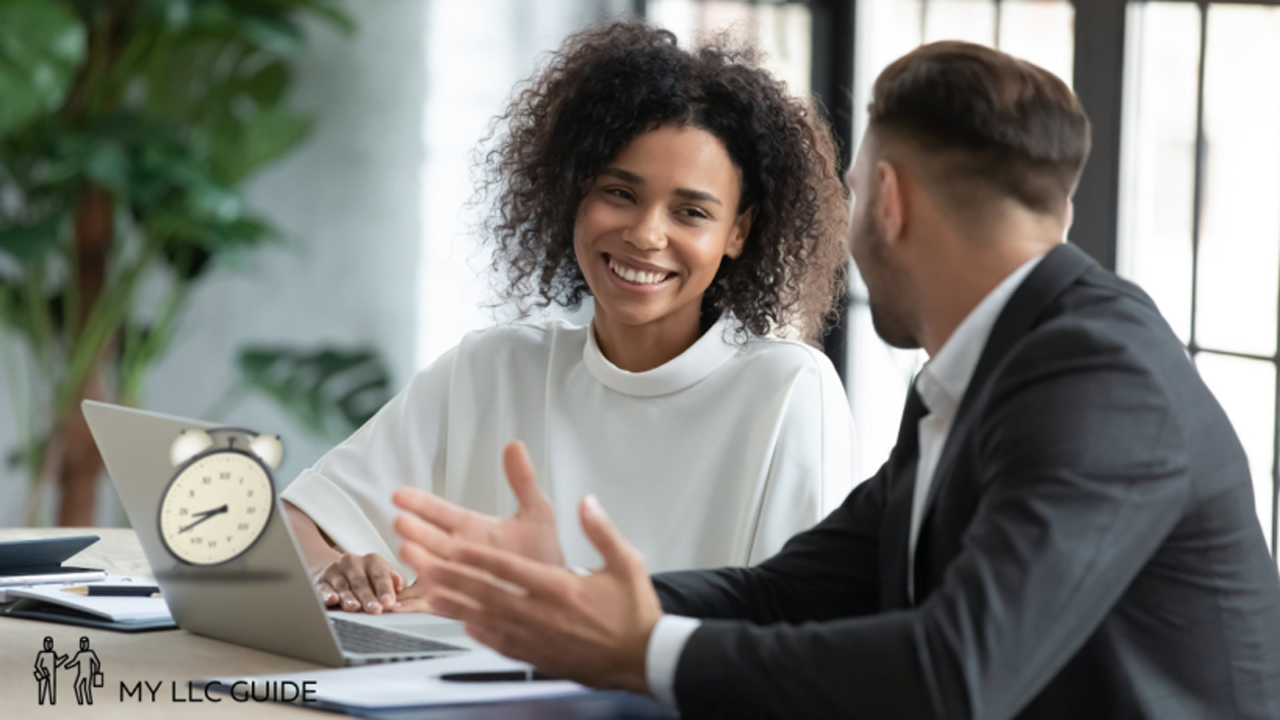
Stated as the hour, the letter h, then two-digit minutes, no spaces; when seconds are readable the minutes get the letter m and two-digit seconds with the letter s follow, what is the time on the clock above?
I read 8h40
